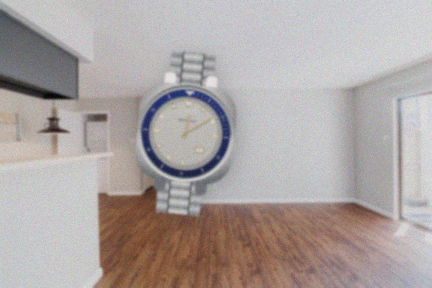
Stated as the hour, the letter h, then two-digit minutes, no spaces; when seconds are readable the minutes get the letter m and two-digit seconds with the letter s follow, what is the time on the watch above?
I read 12h09
